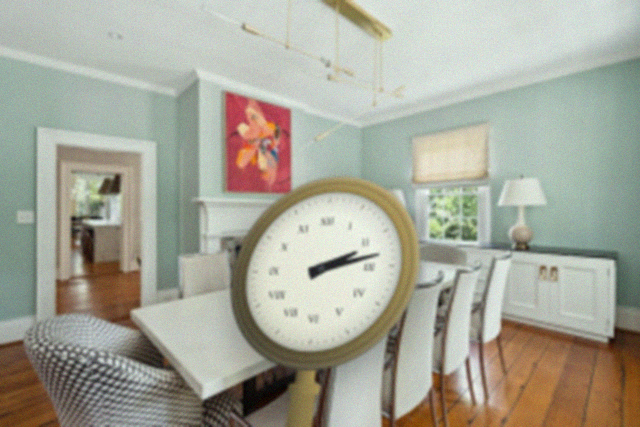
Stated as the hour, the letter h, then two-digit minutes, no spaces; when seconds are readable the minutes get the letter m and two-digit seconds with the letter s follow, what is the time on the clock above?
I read 2h13
